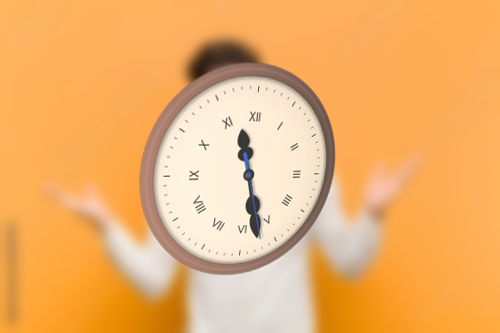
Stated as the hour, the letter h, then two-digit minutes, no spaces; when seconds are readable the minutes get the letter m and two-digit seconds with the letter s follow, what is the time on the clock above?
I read 11h27m27s
